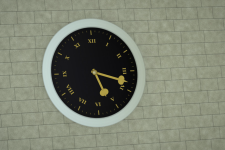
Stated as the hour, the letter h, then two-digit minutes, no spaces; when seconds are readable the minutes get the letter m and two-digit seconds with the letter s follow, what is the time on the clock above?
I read 5h18
